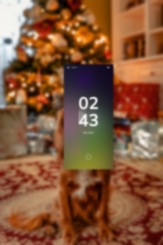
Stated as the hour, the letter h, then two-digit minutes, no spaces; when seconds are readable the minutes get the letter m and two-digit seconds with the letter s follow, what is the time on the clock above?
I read 2h43
